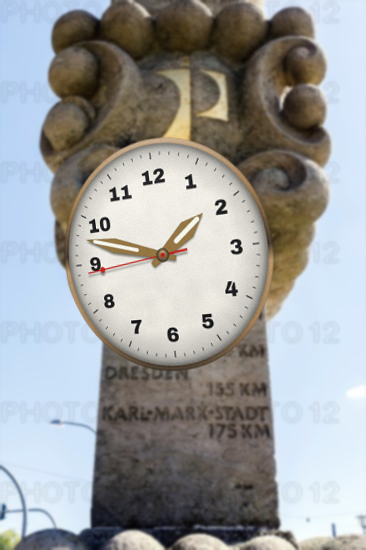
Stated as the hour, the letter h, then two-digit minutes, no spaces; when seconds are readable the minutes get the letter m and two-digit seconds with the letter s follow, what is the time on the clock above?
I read 1h47m44s
